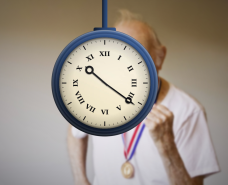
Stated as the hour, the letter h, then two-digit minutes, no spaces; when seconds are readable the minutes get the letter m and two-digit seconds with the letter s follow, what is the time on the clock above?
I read 10h21
